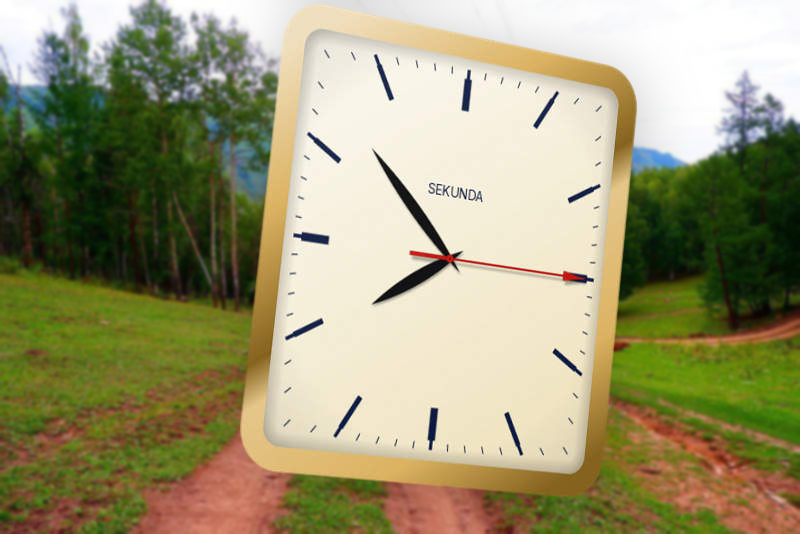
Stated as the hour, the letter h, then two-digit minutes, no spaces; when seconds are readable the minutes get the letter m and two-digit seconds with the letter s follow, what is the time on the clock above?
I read 7h52m15s
